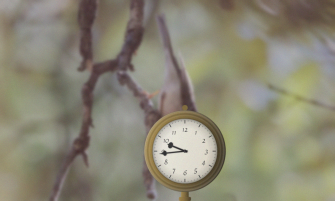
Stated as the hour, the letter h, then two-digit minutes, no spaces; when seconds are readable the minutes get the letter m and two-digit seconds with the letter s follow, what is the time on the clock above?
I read 9h44
